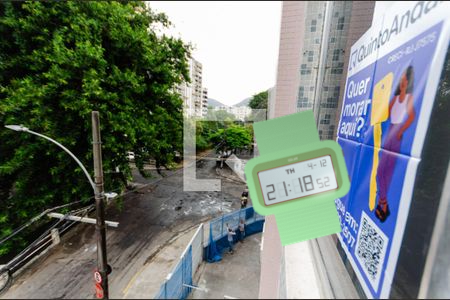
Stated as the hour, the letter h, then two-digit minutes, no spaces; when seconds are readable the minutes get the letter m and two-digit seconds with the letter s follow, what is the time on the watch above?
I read 21h18m52s
